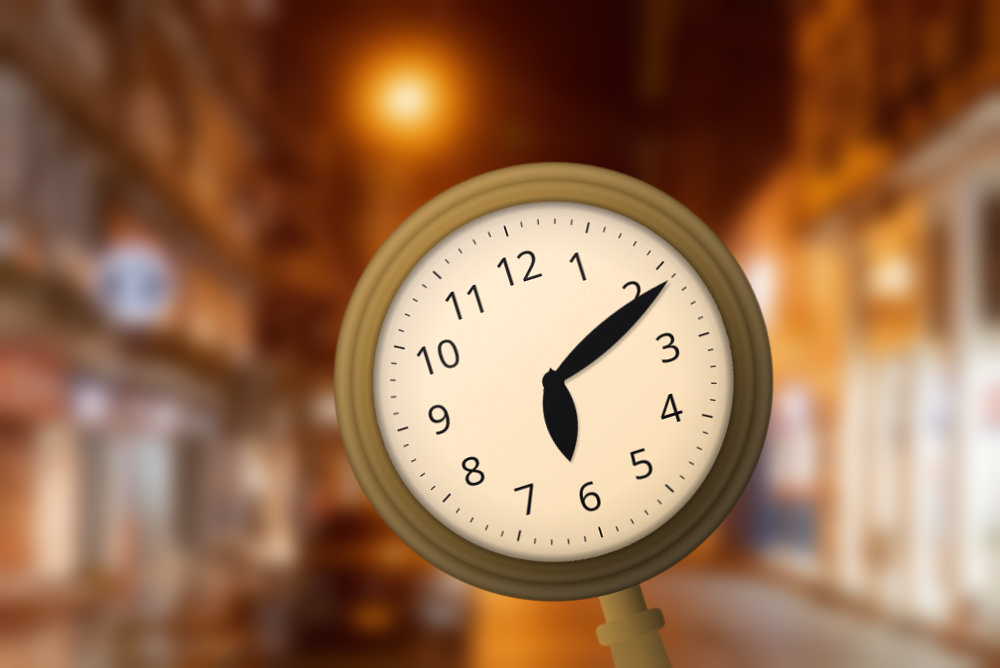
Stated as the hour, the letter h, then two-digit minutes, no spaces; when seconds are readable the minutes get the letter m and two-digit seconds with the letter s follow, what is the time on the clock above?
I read 6h11
